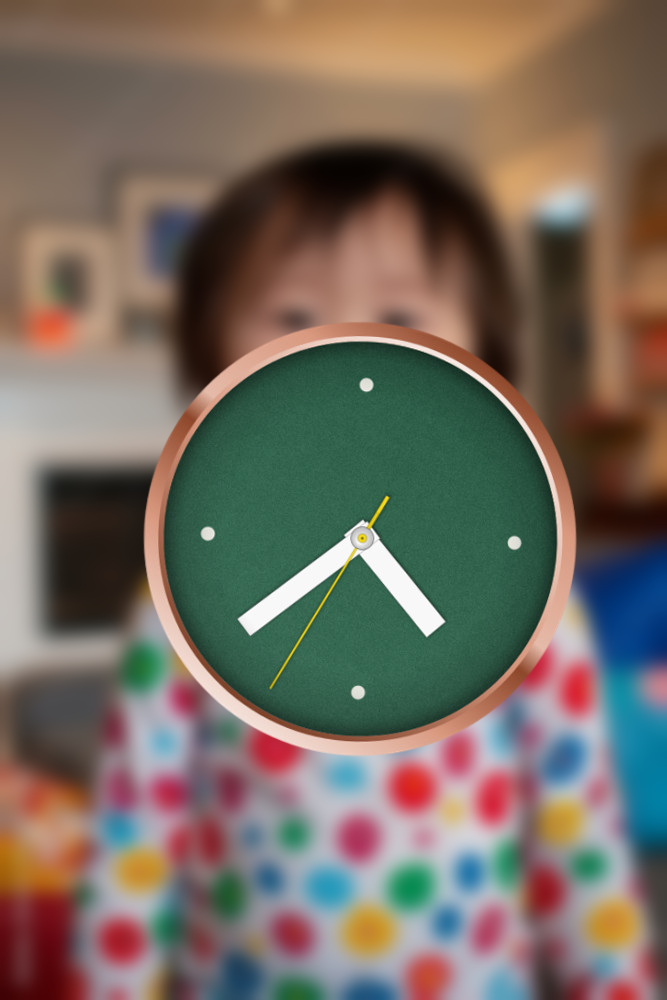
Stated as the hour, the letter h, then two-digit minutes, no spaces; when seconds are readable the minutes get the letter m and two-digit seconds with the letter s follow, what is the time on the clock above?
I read 4h38m35s
